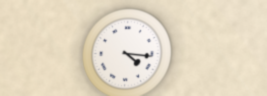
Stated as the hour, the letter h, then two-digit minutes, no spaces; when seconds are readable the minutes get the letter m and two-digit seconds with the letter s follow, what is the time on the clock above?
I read 4h16
